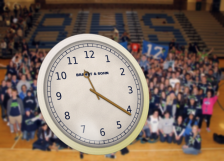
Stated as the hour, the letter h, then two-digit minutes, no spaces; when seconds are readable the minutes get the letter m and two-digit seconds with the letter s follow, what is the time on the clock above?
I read 11h21
